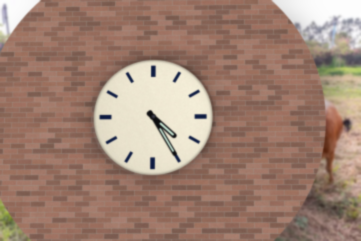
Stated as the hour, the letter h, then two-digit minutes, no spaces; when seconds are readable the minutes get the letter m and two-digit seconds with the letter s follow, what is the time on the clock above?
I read 4h25
